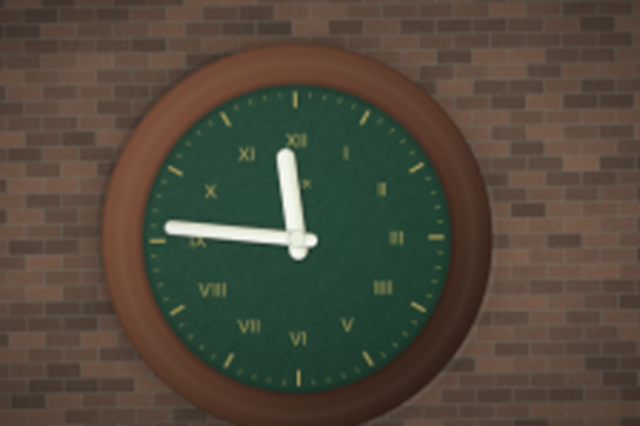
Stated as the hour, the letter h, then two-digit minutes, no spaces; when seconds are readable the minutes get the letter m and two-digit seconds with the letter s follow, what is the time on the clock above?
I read 11h46
